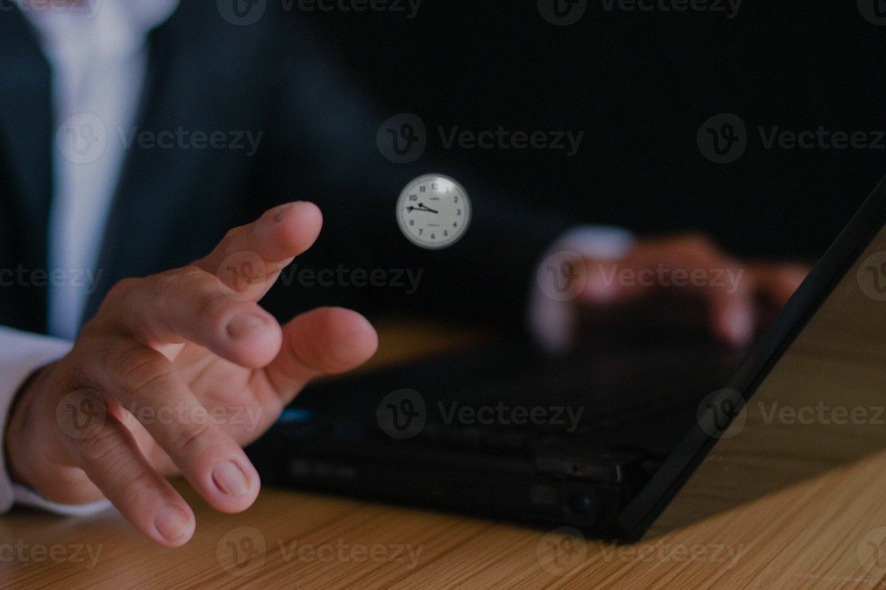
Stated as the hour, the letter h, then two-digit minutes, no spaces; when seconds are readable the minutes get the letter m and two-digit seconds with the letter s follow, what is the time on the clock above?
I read 9h46
